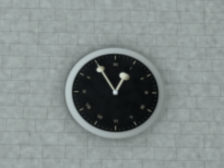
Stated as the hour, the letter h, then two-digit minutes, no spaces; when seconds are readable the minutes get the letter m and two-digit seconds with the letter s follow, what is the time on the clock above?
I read 12h55
